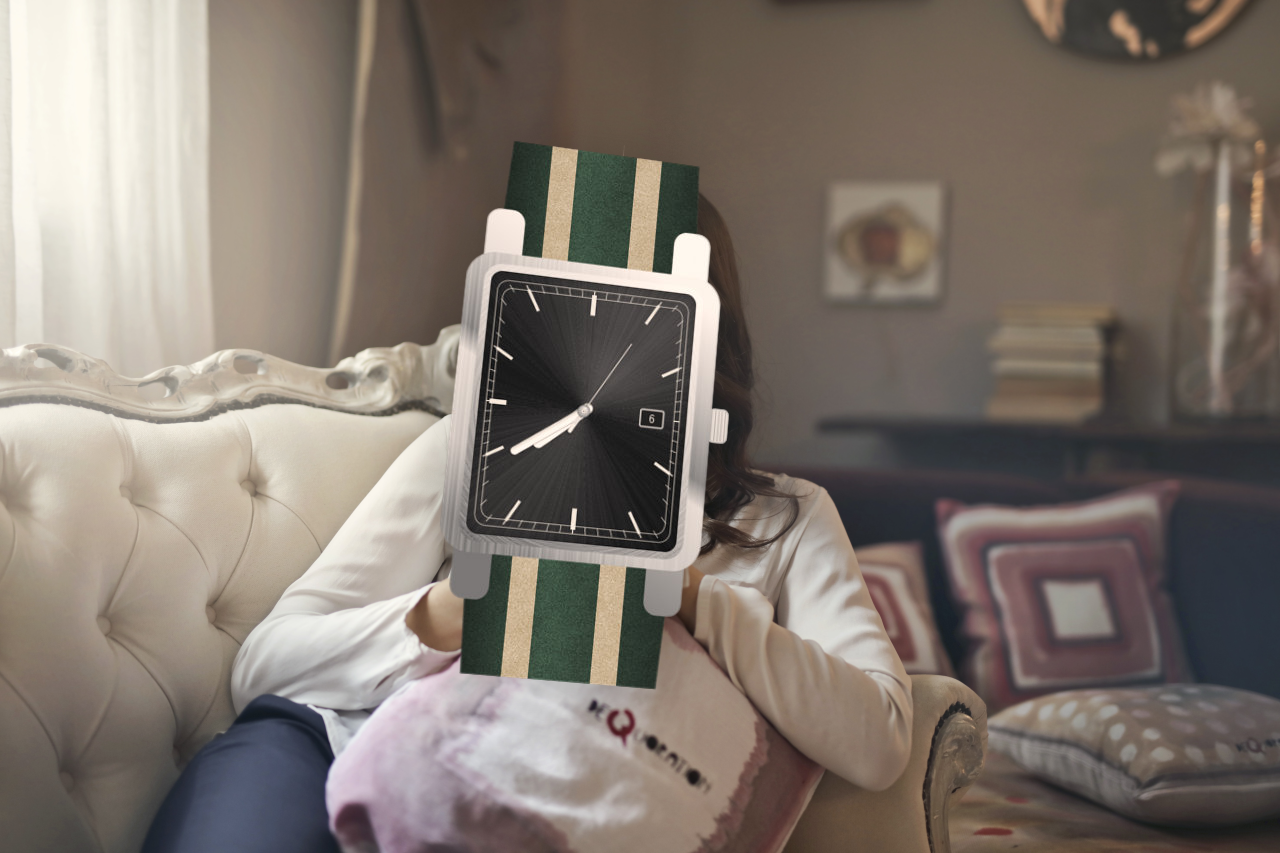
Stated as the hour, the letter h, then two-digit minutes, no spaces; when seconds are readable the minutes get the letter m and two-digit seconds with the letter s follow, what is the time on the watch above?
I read 7h39m05s
